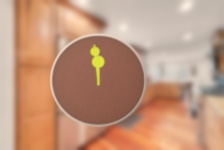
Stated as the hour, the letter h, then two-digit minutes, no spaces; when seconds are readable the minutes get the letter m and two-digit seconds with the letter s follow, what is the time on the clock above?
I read 11h59
